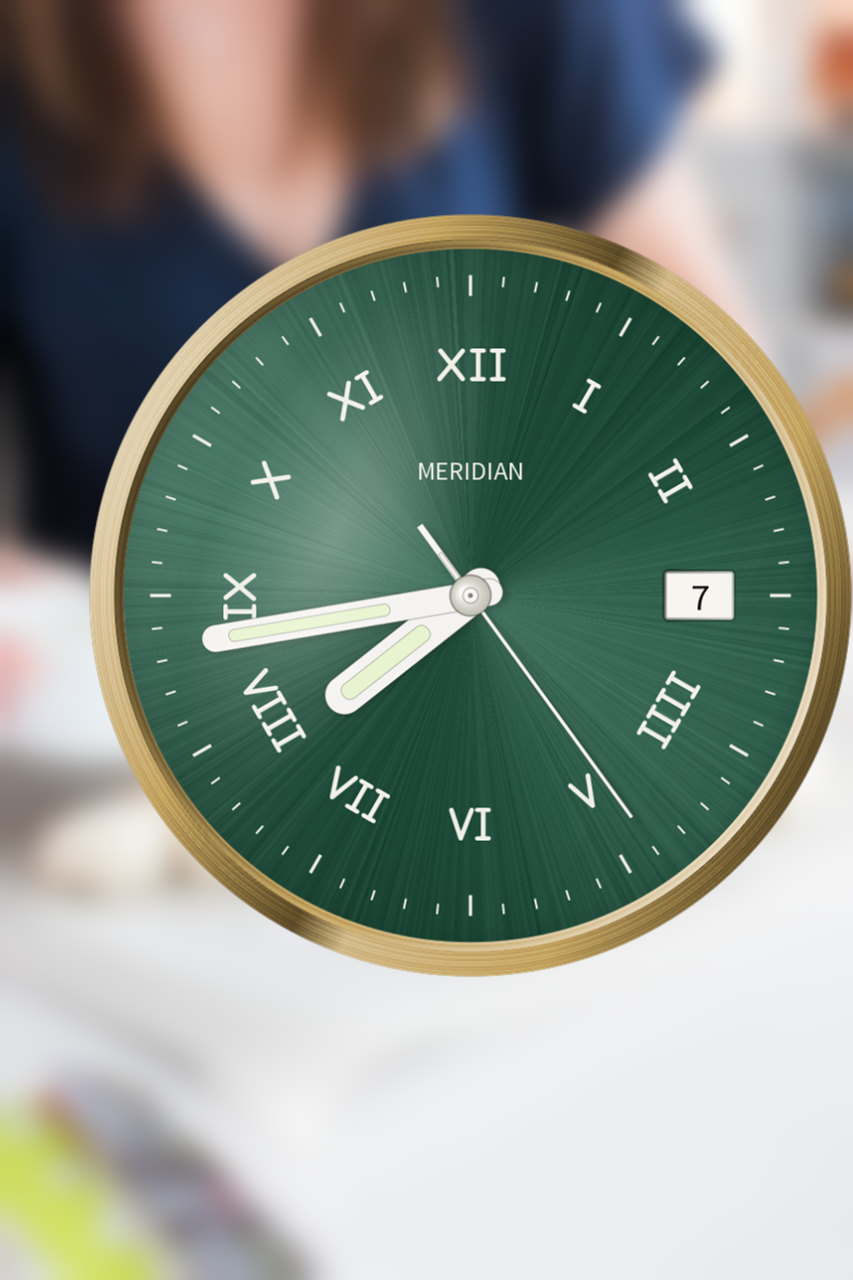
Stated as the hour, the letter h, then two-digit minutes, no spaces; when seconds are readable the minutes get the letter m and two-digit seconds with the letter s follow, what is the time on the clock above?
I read 7h43m24s
